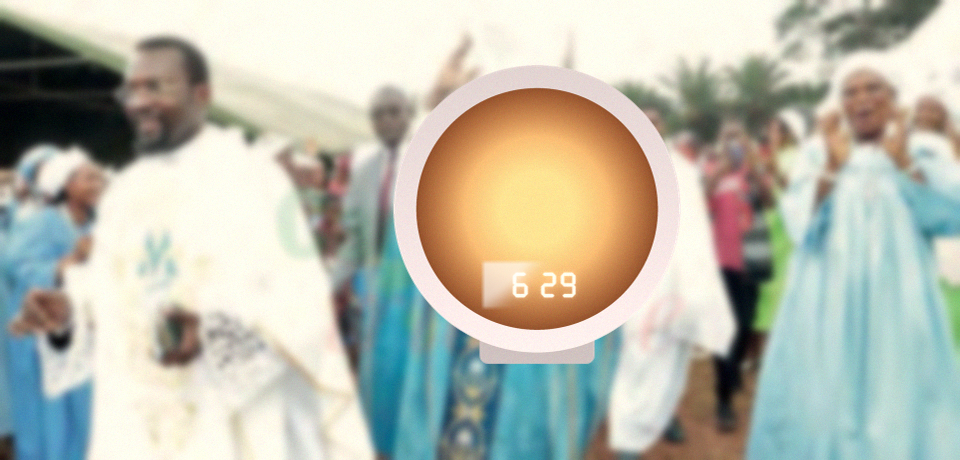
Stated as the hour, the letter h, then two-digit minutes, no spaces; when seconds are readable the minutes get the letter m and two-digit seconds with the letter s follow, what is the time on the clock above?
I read 6h29
